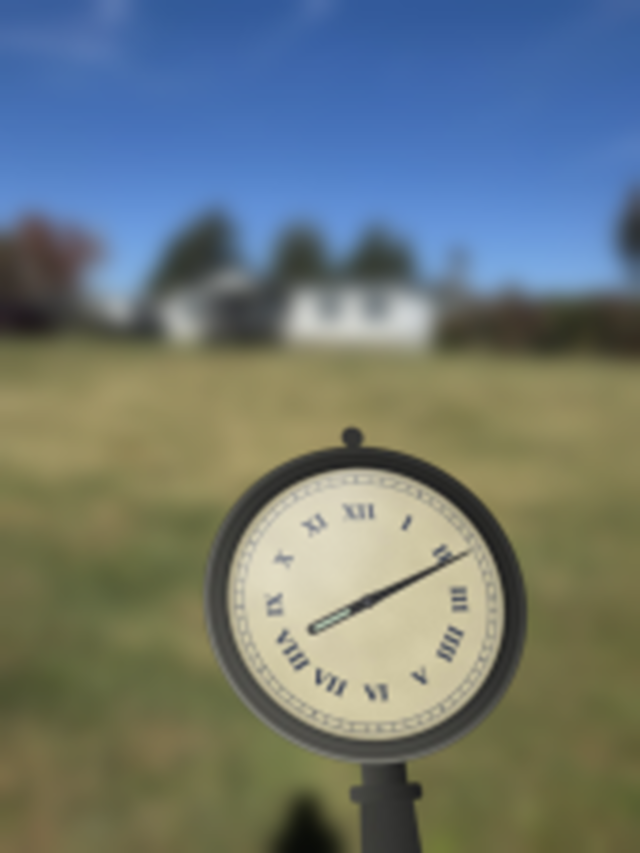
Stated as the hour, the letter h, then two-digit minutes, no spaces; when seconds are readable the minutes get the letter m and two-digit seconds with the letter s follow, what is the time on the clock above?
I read 8h11
